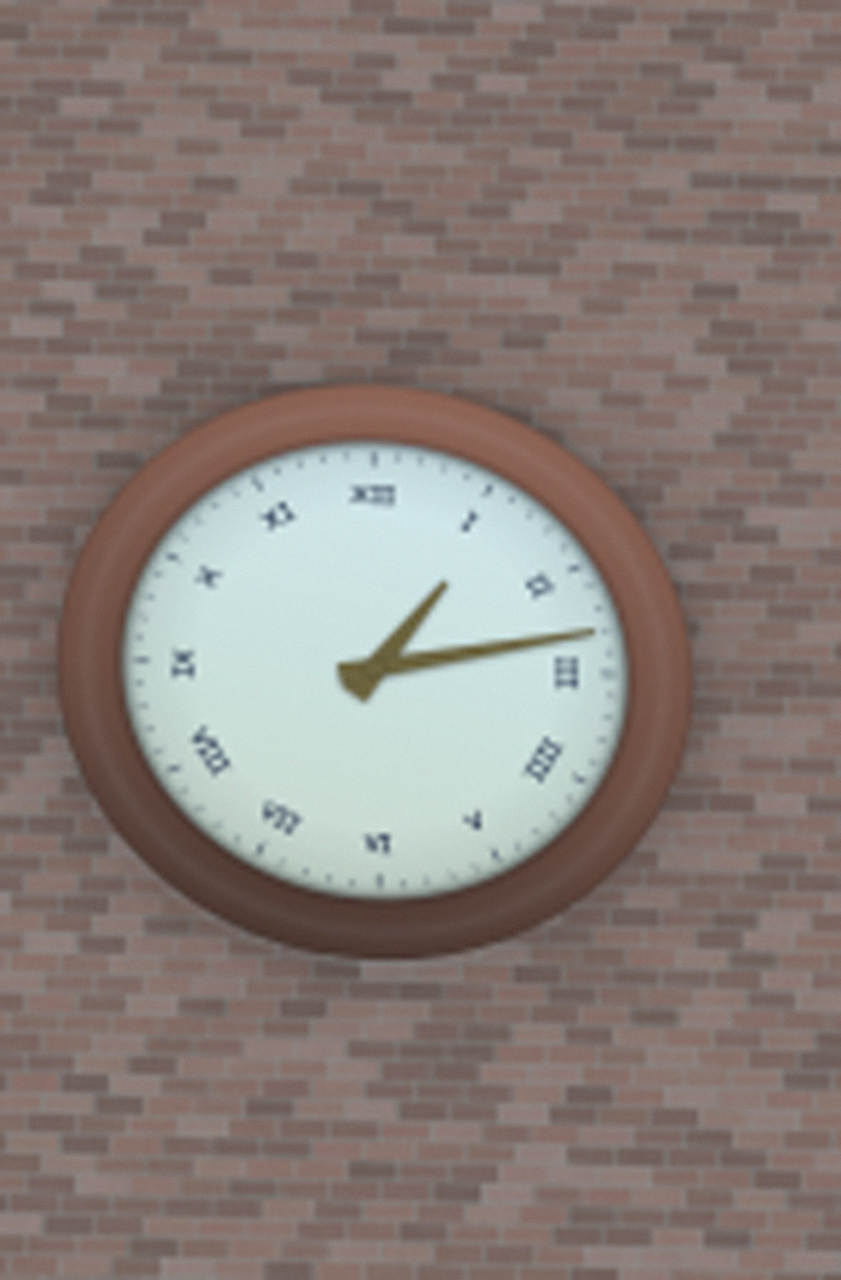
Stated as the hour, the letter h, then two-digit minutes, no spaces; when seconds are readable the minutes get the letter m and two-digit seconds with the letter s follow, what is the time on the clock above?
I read 1h13
